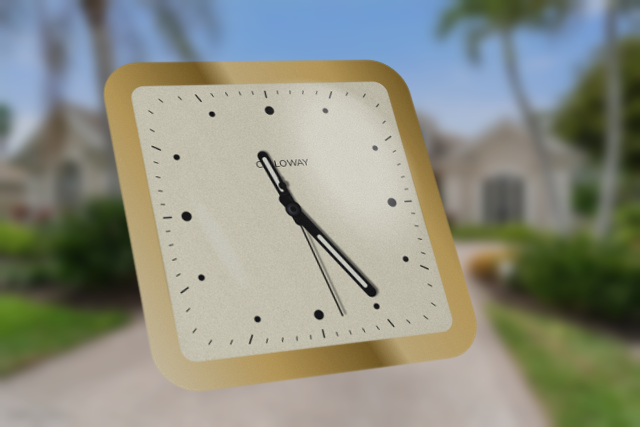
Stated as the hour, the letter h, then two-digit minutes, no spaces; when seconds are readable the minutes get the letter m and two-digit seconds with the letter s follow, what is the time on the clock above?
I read 11h24m28s
